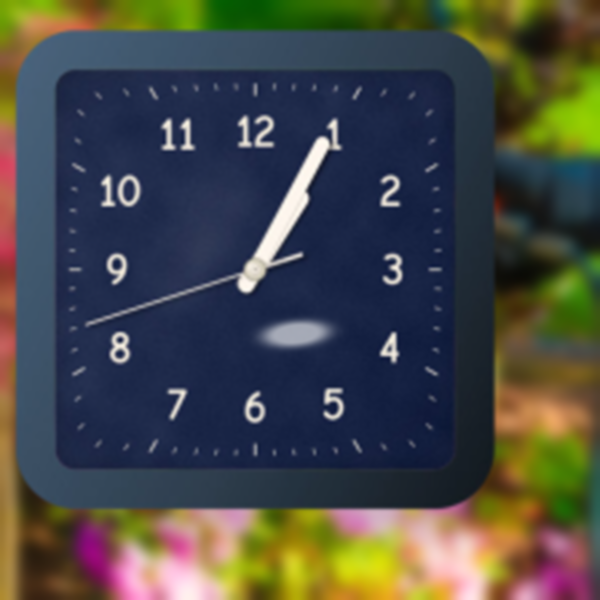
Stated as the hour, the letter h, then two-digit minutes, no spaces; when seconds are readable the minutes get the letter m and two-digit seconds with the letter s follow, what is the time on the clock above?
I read 1h04m42s
